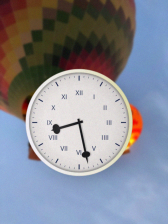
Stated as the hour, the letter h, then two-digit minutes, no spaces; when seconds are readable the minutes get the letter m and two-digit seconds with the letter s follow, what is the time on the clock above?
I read 8h28
